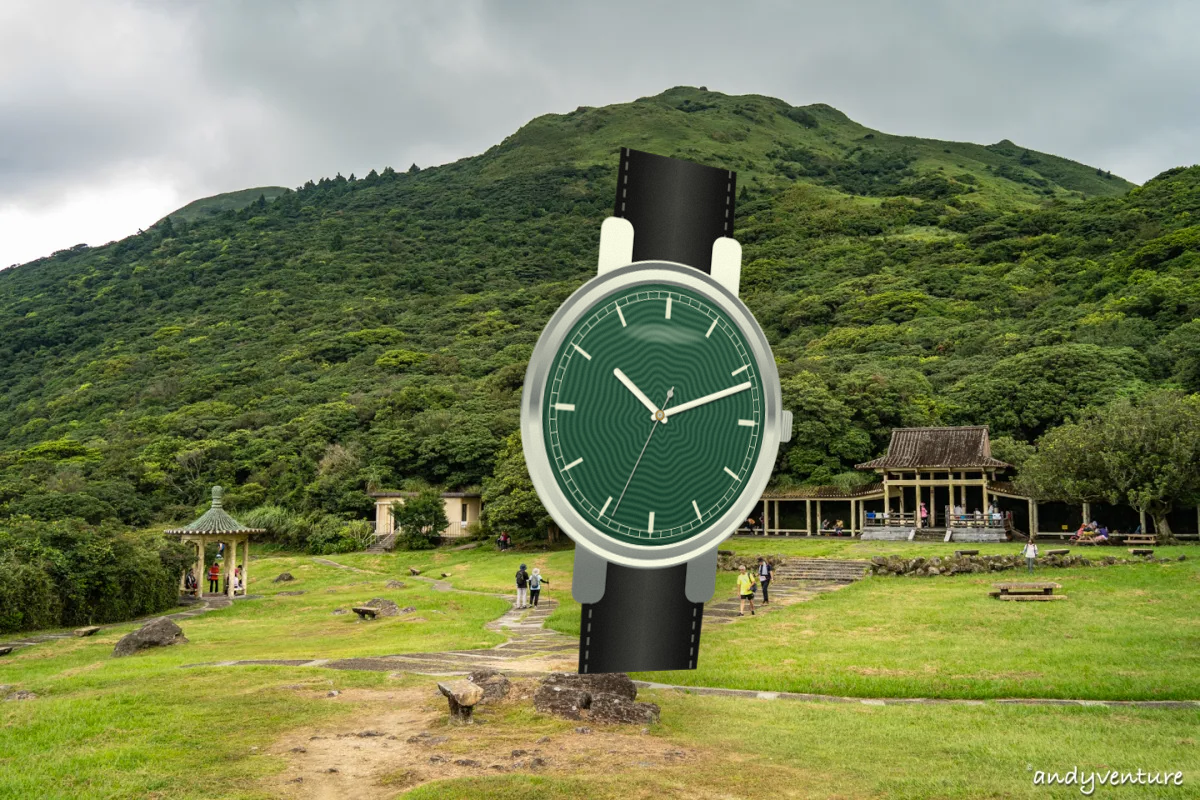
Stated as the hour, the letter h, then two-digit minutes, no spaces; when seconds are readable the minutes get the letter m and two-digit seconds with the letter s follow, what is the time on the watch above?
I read 10h11m34s
